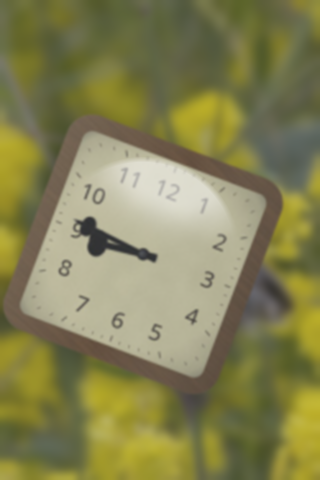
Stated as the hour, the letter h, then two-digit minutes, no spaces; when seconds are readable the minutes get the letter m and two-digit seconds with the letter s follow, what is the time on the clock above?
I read 8h46
